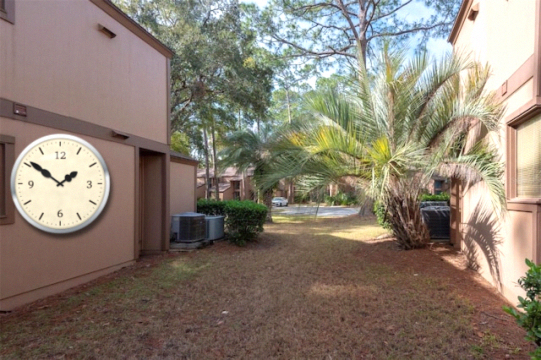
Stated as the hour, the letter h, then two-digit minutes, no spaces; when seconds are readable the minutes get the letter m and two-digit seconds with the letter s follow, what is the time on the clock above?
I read 1h51
